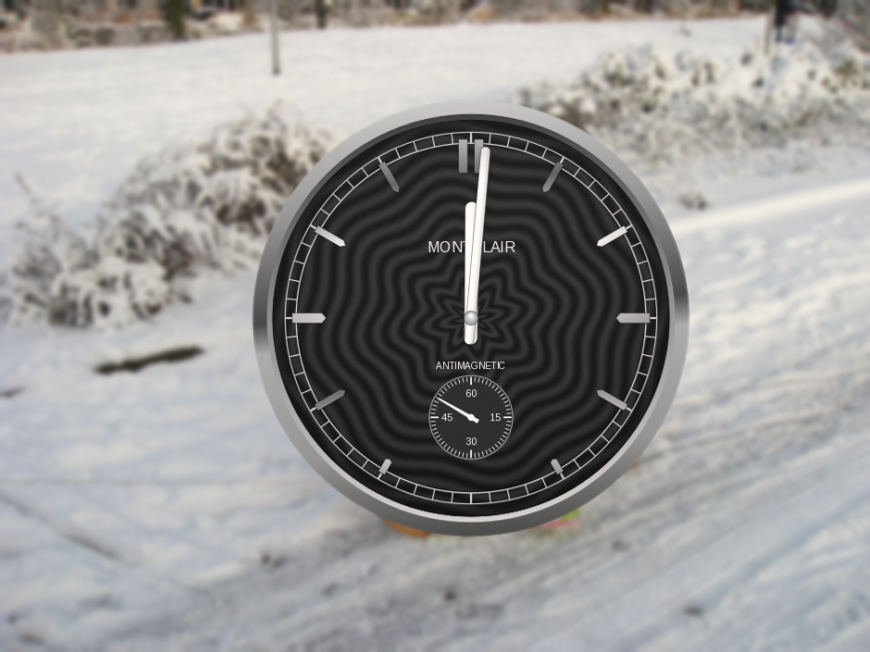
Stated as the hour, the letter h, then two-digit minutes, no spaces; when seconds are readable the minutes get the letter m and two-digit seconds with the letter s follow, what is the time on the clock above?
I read 12h00m50s
